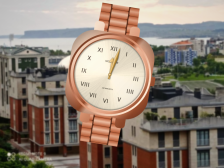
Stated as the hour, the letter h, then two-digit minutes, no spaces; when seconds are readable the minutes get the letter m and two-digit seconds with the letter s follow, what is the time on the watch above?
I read 12h02
